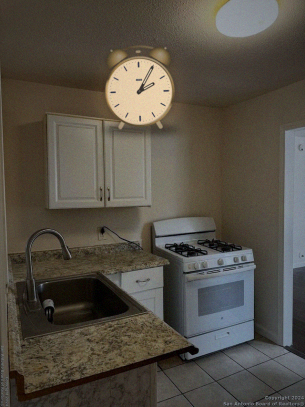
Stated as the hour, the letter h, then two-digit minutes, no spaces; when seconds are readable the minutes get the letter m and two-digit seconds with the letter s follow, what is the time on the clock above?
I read 2h05
